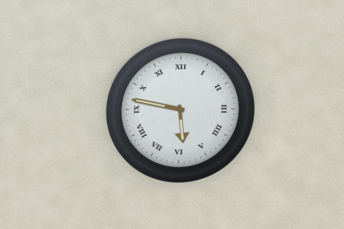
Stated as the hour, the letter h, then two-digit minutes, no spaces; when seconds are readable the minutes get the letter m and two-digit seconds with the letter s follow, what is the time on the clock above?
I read 5h47
